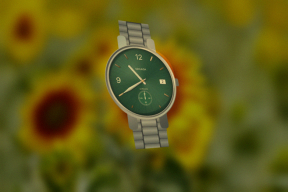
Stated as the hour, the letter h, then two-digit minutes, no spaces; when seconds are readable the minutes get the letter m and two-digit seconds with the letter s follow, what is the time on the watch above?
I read 10h40
